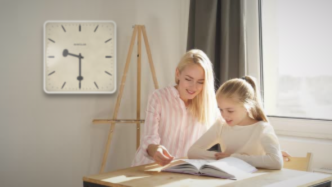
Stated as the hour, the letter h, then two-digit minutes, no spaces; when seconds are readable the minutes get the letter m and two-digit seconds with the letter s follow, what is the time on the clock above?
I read 9h30
